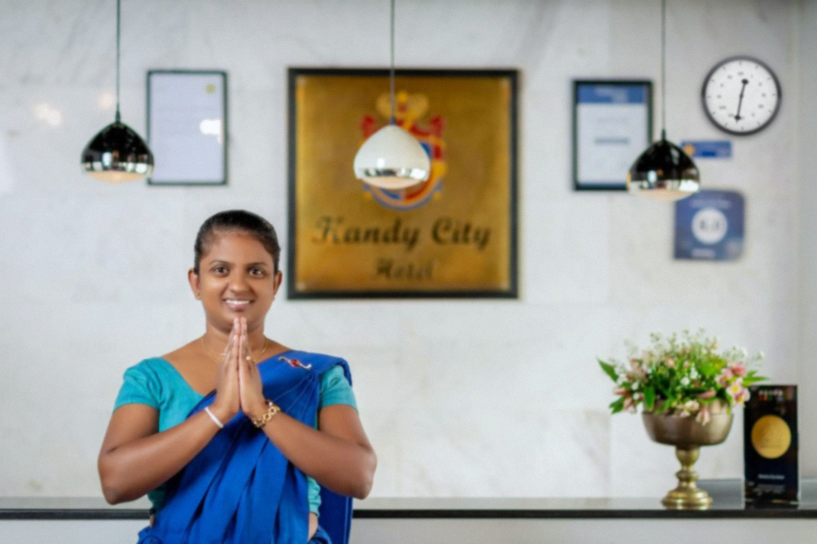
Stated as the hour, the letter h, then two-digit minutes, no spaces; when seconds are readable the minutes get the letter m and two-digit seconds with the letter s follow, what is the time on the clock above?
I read 12h32
